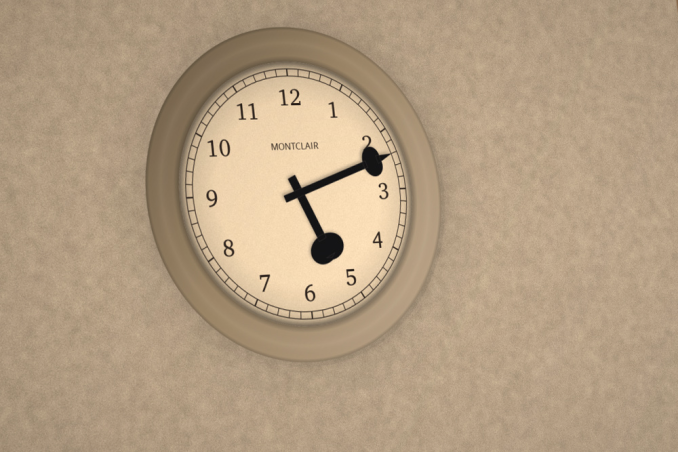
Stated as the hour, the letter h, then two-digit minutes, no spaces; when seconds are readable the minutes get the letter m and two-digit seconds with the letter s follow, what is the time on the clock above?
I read 5h12
